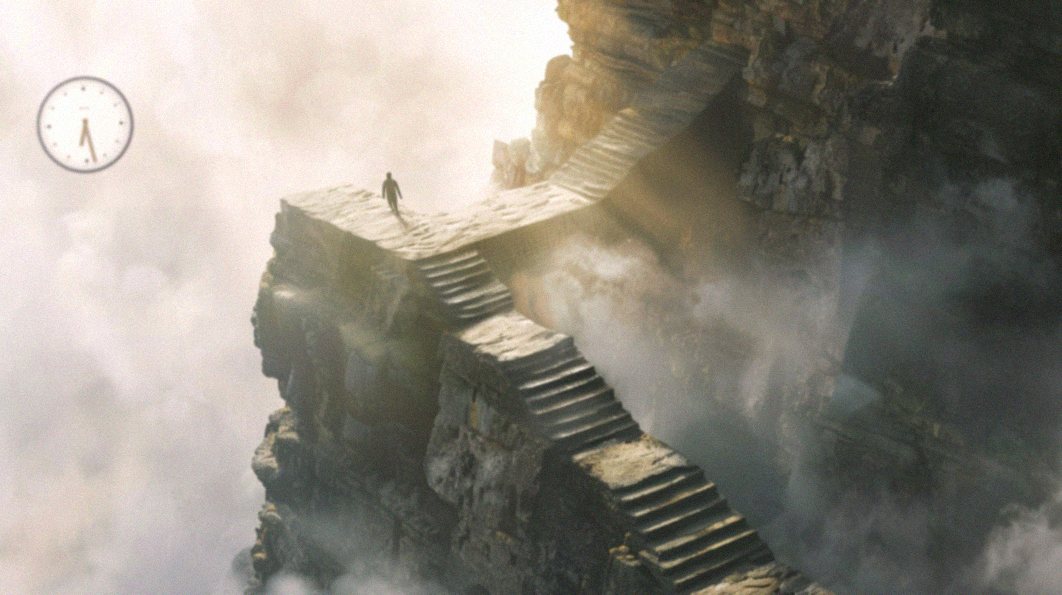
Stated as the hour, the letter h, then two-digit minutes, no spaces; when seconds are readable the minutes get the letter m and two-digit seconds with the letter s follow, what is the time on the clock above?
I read 6h28
